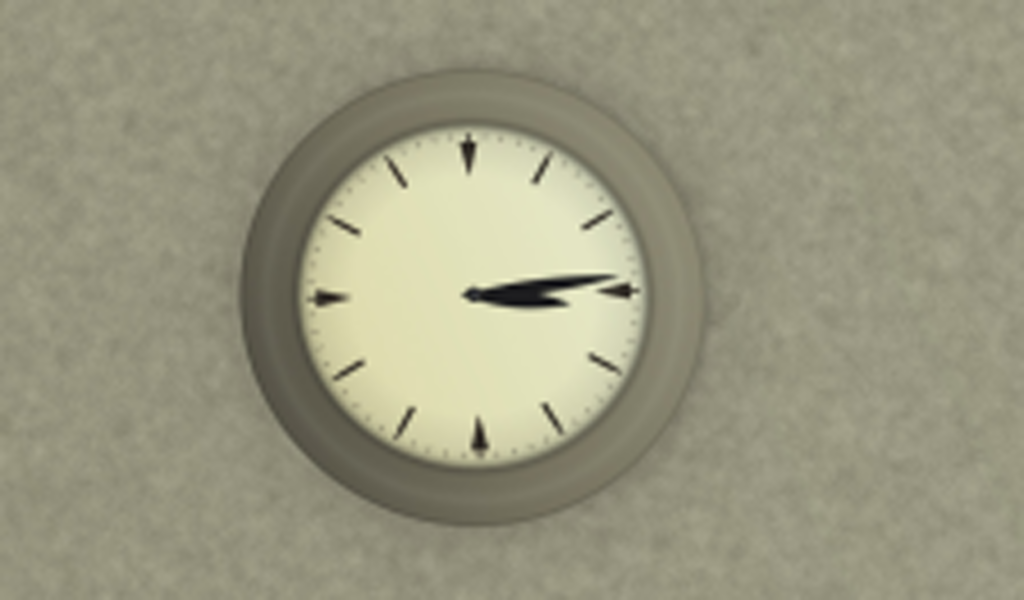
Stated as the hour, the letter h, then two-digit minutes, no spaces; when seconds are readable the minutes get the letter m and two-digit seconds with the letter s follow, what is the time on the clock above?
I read 3h14
